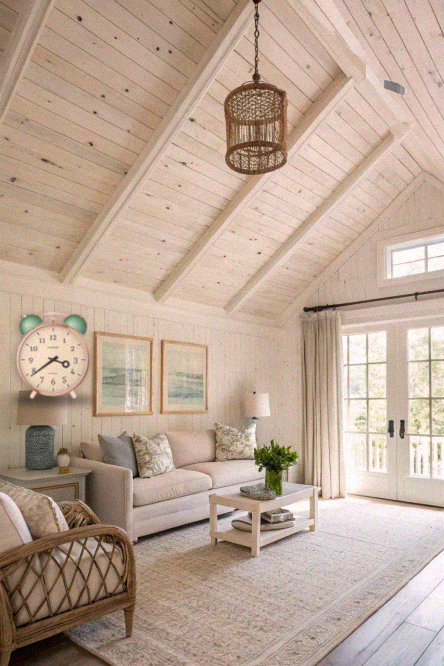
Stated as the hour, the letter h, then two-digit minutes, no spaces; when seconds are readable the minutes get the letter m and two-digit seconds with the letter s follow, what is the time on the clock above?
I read 3h39
